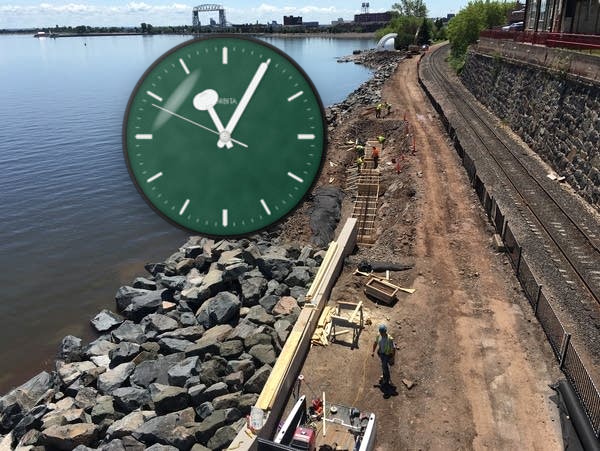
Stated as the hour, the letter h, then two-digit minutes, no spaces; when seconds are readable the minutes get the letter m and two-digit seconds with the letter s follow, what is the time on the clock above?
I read 11h04m49s
